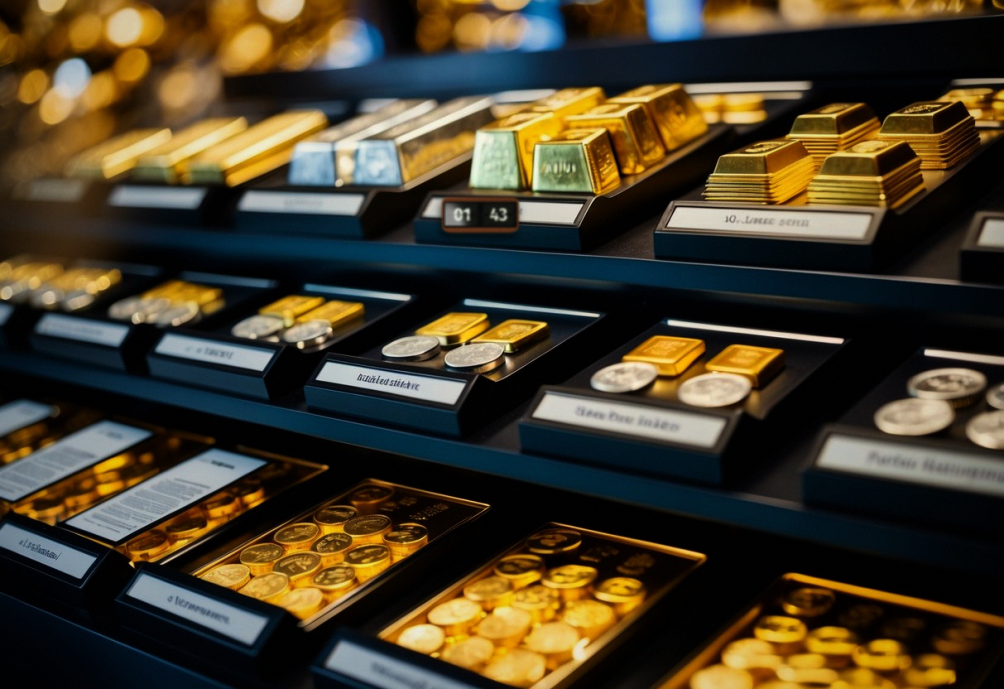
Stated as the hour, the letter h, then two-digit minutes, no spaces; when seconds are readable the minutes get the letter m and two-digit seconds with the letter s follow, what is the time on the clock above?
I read 1h43
